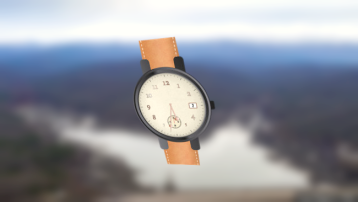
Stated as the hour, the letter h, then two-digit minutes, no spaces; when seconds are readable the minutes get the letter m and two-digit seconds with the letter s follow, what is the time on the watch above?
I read 5h32
